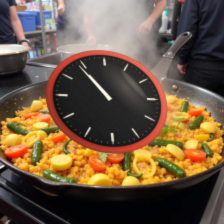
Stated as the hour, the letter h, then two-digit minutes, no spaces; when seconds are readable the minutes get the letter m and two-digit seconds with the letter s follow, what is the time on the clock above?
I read 10h54
